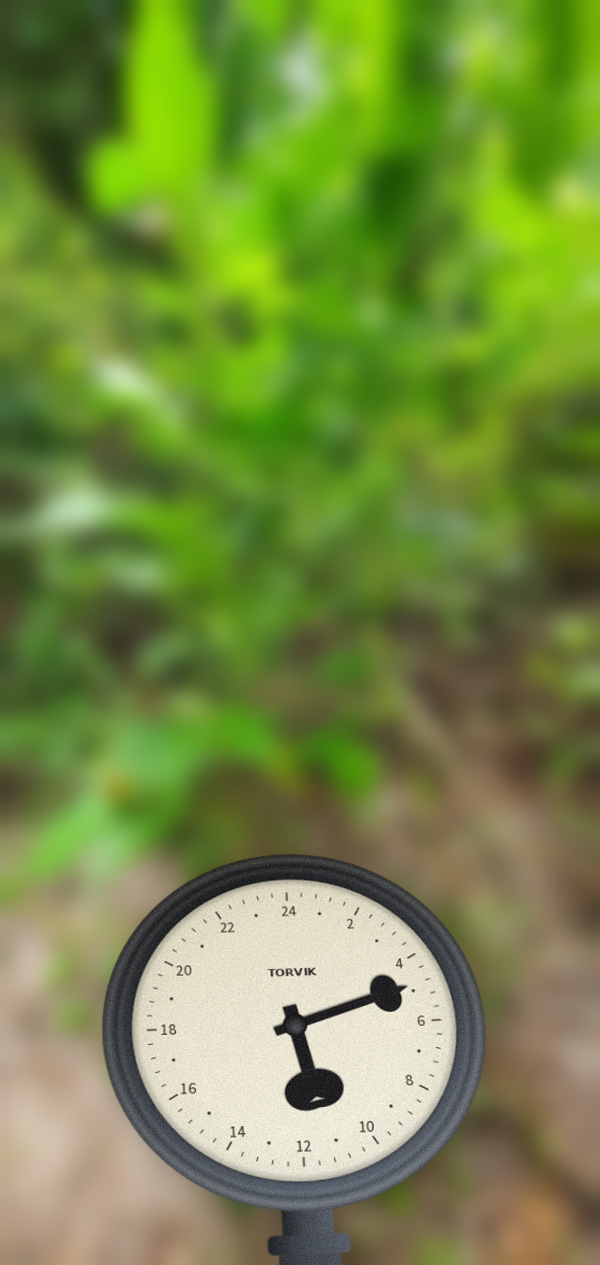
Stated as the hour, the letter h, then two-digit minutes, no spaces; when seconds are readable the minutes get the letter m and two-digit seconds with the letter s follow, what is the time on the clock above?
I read 11h12
